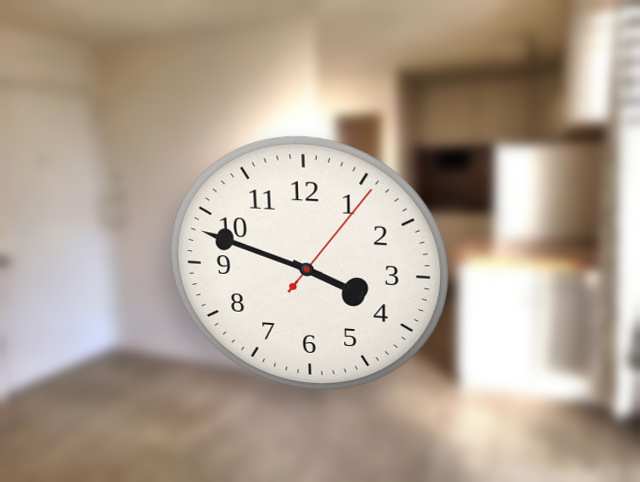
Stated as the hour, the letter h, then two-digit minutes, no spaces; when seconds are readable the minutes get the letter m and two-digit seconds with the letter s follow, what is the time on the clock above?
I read 3h48m06s
